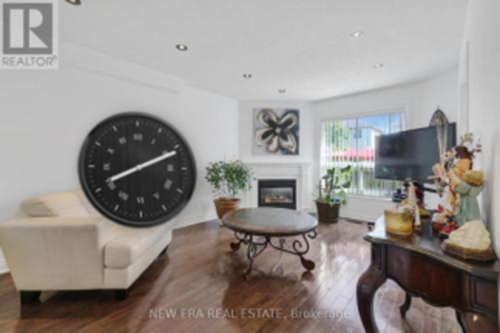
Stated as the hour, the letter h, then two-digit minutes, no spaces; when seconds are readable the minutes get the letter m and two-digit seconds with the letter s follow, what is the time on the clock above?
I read 8h11
